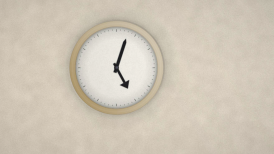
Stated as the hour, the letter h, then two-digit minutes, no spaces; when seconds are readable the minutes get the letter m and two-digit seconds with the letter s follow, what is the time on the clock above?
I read 5h03
